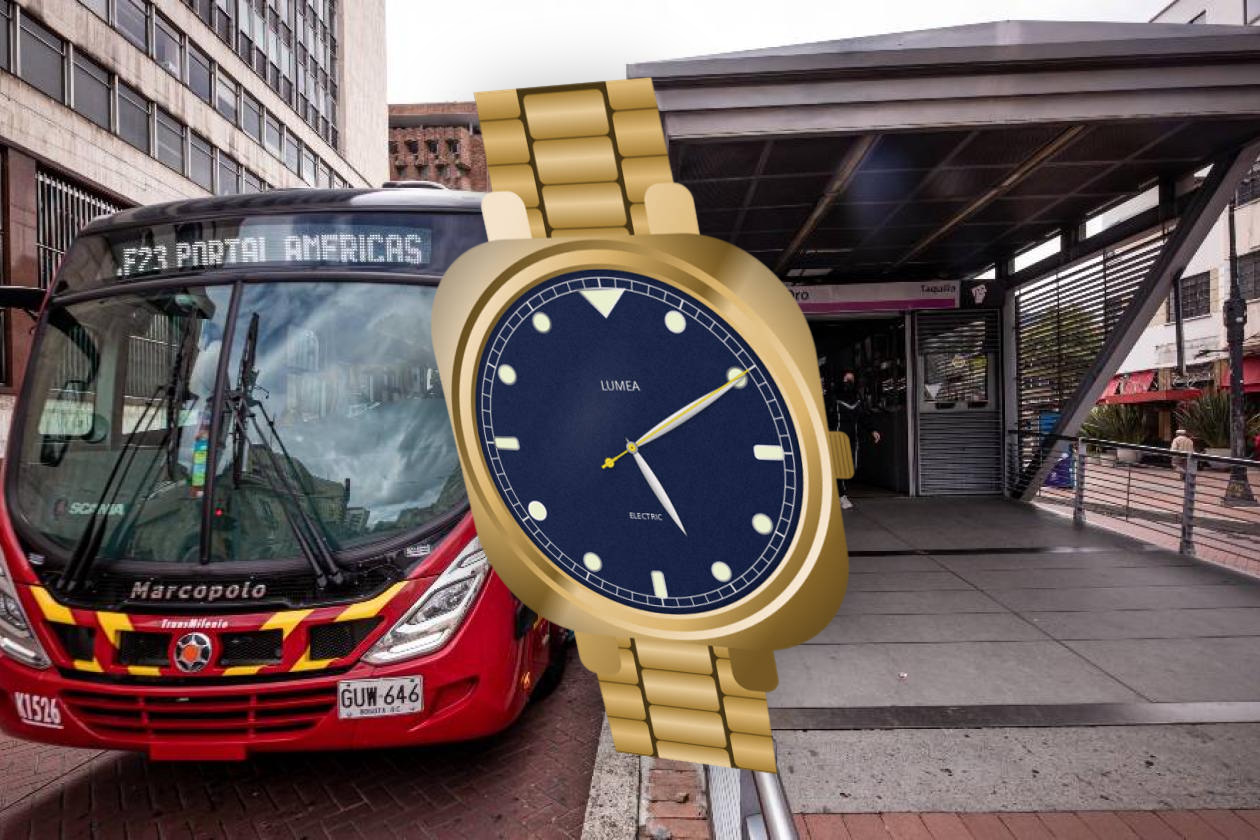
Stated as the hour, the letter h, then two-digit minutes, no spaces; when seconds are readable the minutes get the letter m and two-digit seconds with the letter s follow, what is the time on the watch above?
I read 5h10m10s
